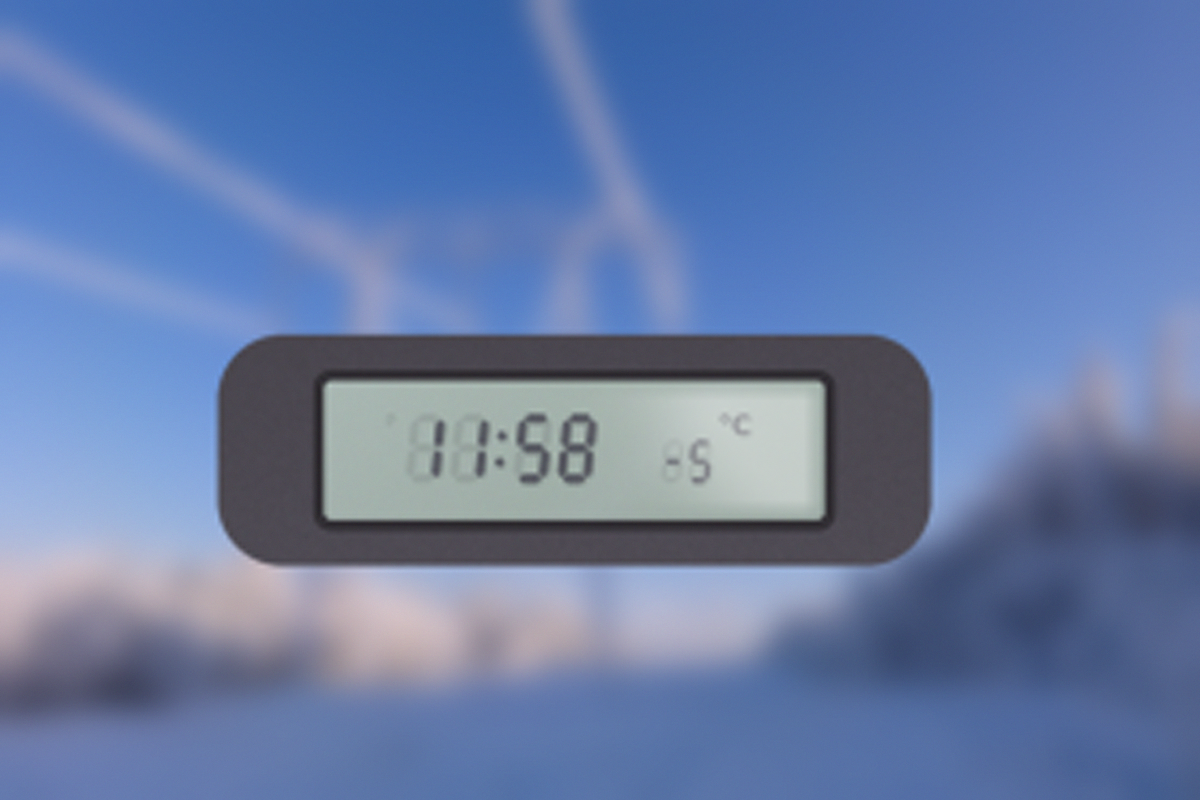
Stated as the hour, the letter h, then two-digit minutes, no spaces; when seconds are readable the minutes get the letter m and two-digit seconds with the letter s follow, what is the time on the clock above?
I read 11h58
